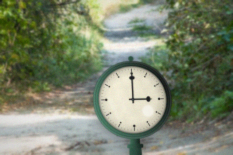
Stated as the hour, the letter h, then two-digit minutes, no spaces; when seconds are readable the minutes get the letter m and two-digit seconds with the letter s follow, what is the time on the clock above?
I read 3h00
